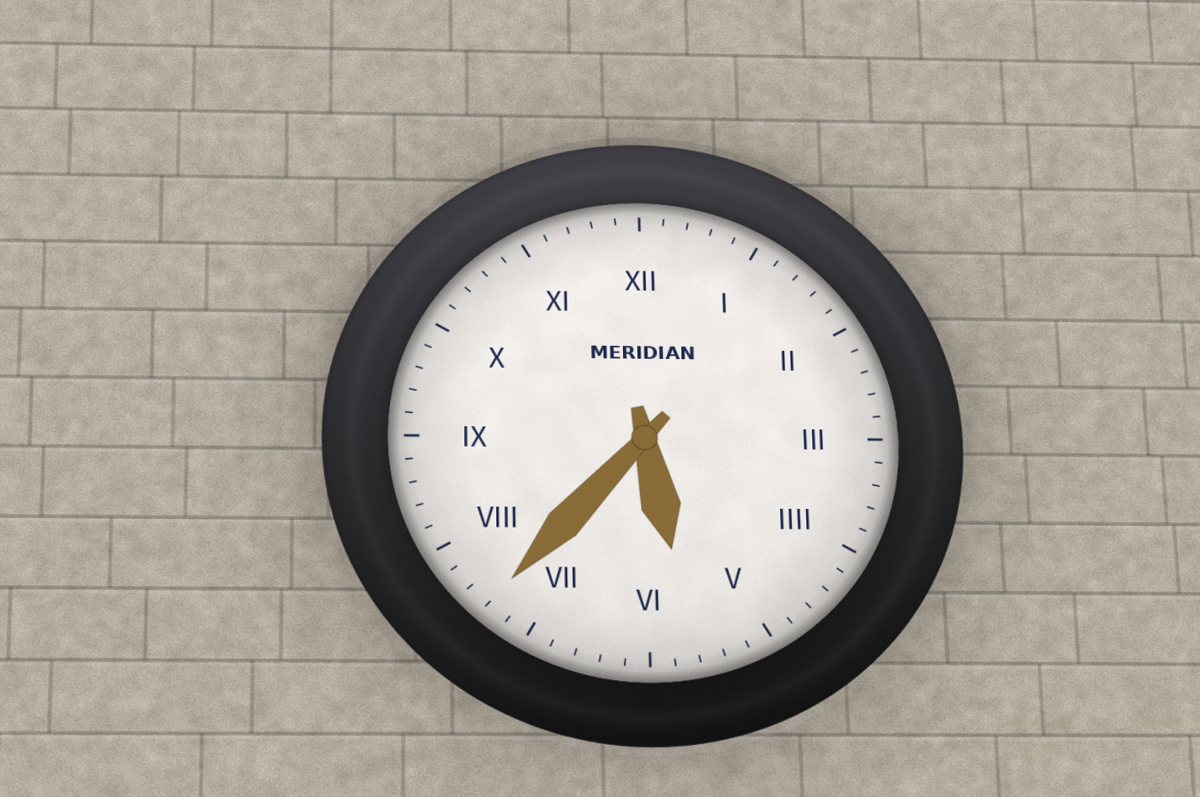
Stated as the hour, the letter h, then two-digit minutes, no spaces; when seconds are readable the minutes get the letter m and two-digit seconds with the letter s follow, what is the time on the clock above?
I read 5h37
